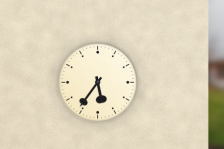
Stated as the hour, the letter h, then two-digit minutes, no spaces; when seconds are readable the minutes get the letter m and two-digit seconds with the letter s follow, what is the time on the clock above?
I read 5h36
